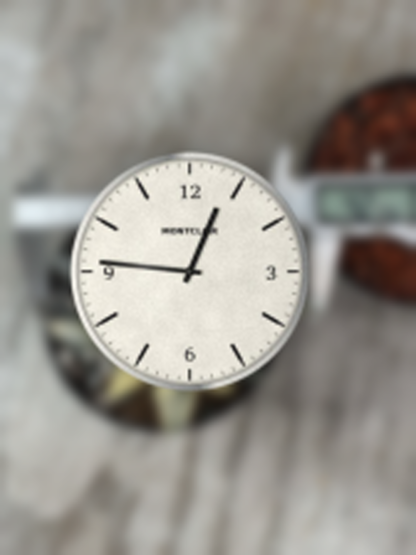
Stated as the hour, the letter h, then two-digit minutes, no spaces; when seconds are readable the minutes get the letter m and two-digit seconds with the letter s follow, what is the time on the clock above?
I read 12h46
